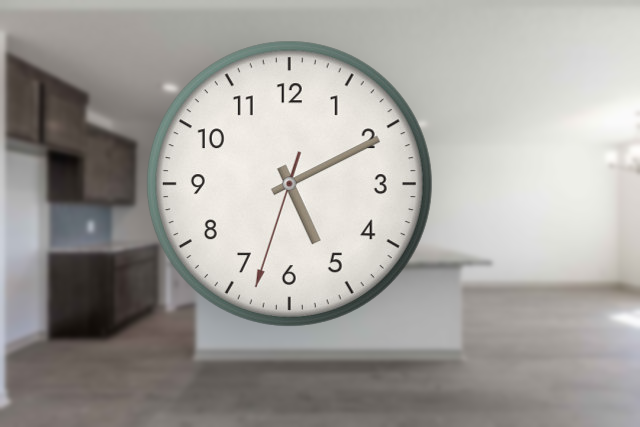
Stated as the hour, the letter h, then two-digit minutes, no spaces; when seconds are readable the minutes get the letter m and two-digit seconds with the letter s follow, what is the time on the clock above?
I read 5h10m33s
